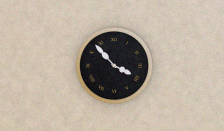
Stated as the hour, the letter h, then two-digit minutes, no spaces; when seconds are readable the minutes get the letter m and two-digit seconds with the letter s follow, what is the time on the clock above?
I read 3h53
